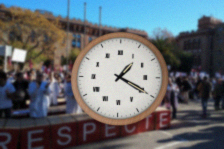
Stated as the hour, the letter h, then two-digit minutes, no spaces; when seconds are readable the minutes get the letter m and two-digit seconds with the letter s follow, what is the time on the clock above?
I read 1h20
